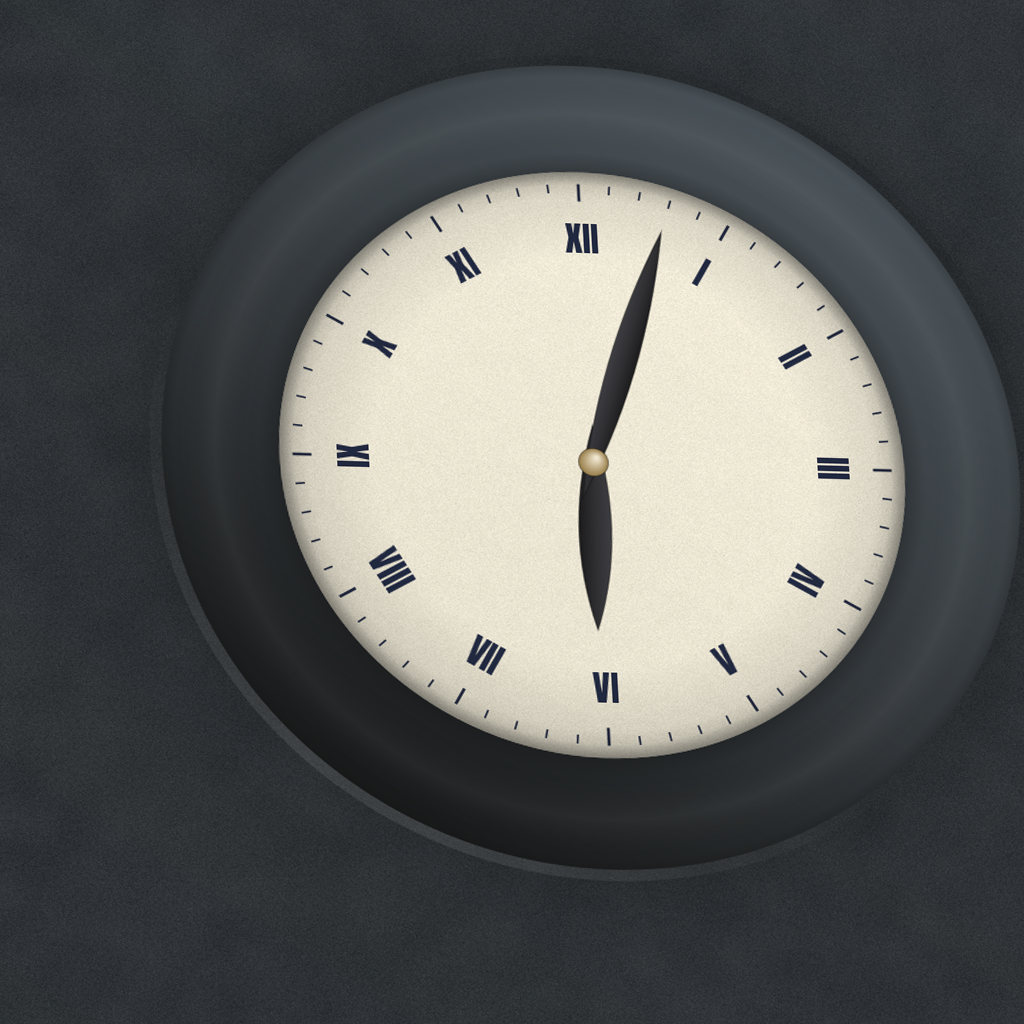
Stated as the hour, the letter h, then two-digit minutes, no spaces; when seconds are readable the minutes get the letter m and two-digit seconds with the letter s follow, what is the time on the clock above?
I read 6h03
